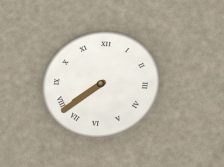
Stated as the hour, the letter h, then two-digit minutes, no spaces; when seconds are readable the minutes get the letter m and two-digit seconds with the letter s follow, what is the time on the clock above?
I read 7h38
